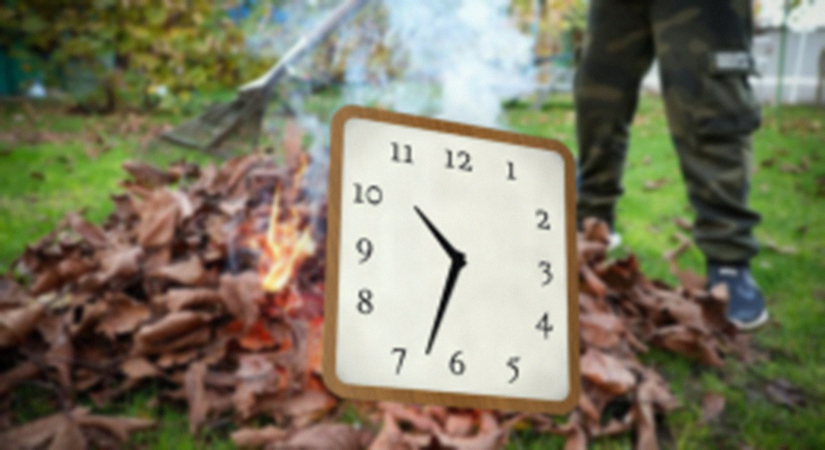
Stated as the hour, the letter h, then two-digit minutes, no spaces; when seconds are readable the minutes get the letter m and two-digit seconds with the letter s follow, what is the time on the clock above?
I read 10h33
